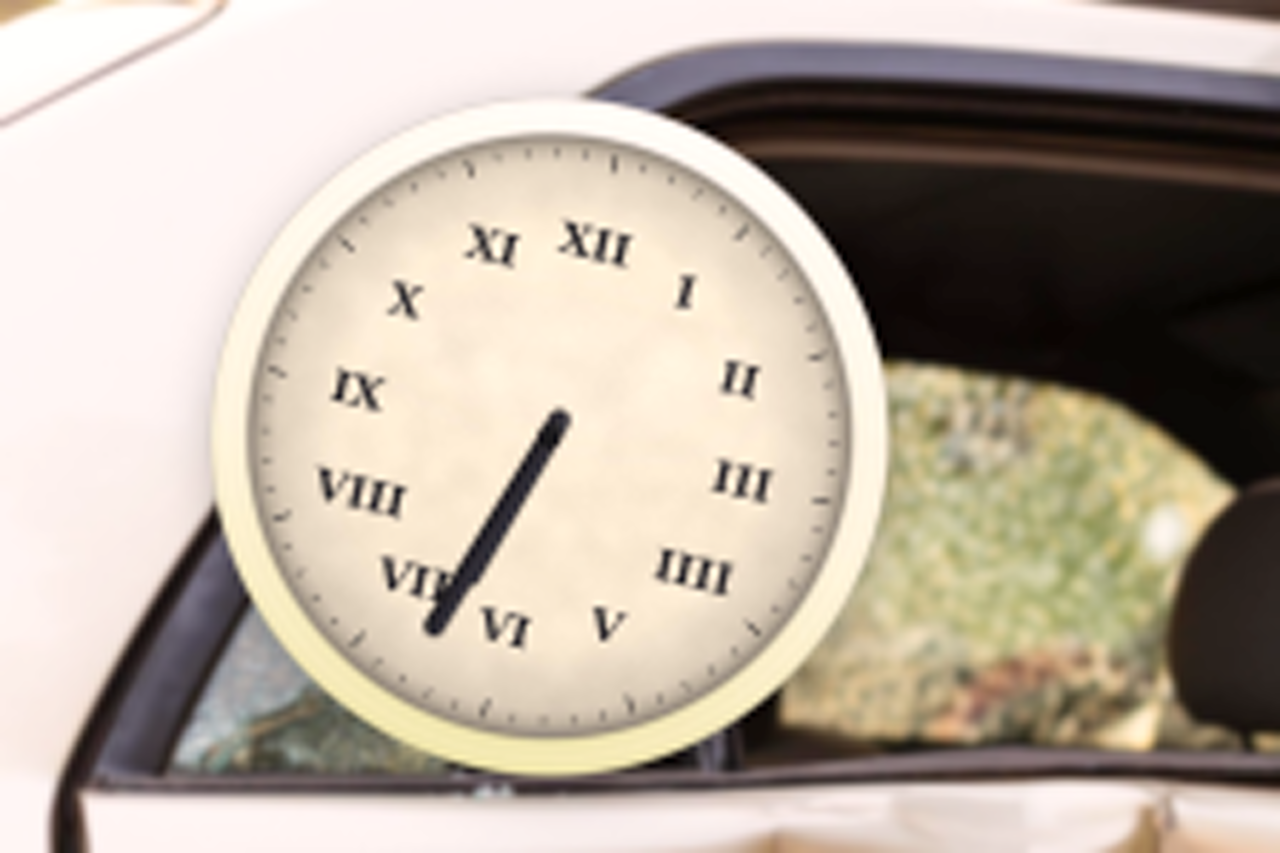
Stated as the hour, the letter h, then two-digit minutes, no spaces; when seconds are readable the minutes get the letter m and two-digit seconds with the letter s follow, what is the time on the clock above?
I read 6h33
